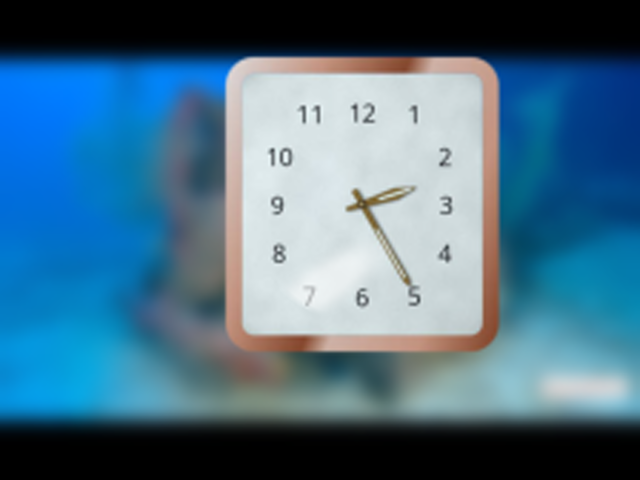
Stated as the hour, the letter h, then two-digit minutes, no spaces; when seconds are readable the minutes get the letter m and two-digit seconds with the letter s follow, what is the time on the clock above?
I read 2h25
